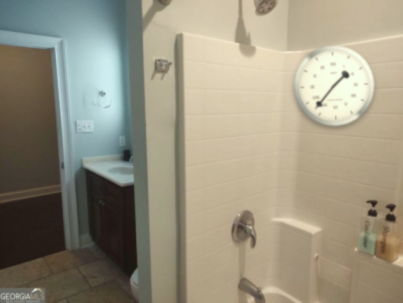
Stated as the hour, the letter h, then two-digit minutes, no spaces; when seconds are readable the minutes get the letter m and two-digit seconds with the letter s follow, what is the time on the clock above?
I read 1h37
